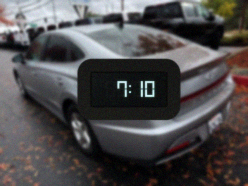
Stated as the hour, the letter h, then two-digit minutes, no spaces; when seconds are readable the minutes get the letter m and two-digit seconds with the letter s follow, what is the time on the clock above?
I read 7h10
